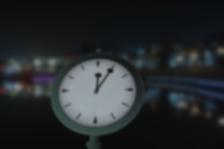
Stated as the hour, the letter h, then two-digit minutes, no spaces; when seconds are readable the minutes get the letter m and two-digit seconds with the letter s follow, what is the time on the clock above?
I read 12h05
